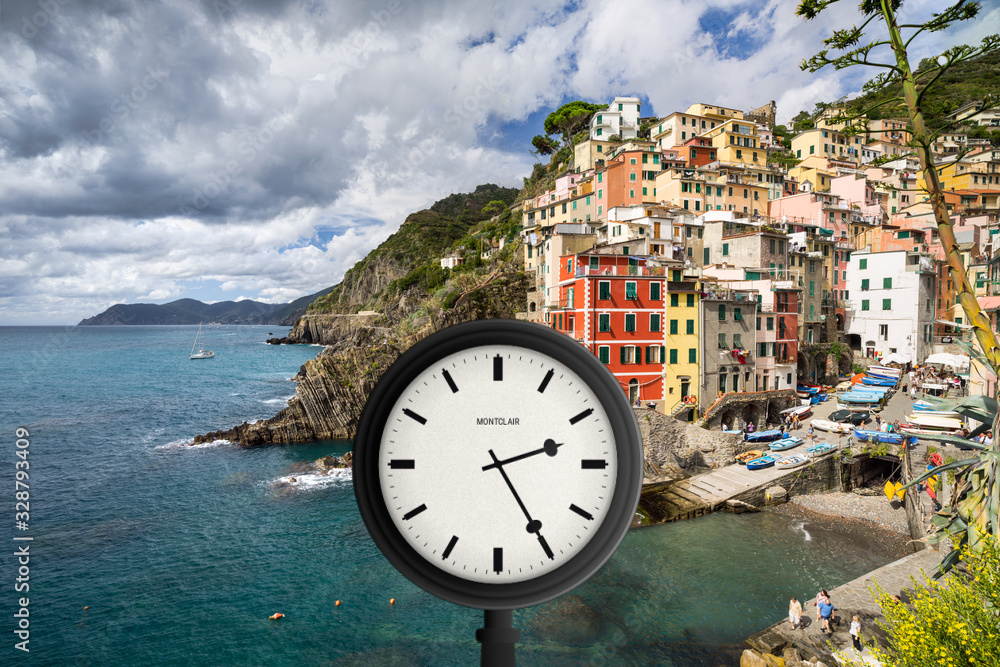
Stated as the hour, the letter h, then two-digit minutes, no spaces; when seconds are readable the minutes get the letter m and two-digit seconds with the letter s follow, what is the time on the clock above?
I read 2h25
